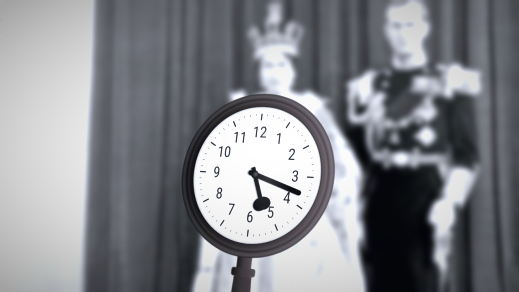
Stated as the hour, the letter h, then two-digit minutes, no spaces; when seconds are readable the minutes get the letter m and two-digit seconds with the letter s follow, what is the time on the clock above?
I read 5h18
